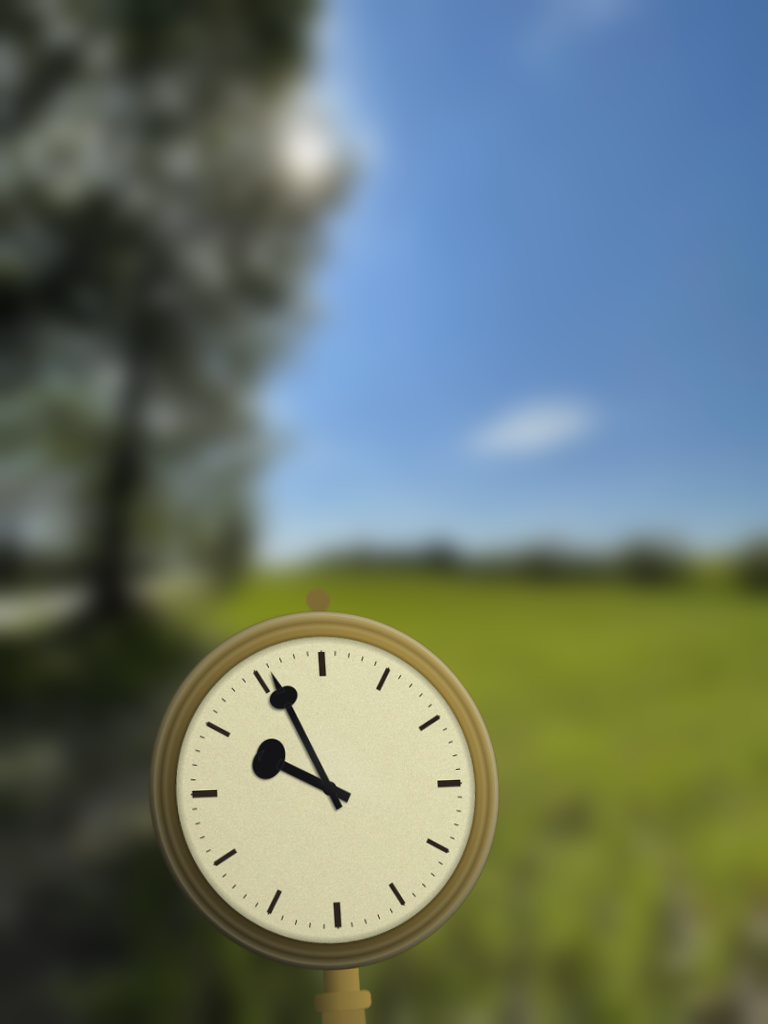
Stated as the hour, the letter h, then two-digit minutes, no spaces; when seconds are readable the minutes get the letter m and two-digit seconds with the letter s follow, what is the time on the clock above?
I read 9h56
